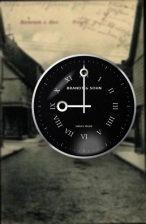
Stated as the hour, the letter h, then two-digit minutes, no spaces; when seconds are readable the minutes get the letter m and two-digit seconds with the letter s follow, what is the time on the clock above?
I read 9h00
